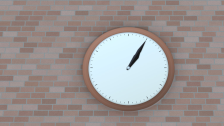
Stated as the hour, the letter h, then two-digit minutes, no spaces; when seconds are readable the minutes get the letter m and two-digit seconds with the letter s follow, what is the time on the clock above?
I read 1h05
